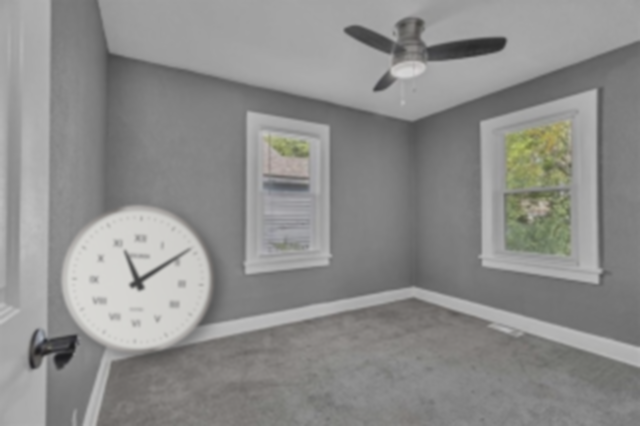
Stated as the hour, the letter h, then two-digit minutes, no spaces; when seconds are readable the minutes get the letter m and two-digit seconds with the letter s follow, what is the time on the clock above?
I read 11h09
